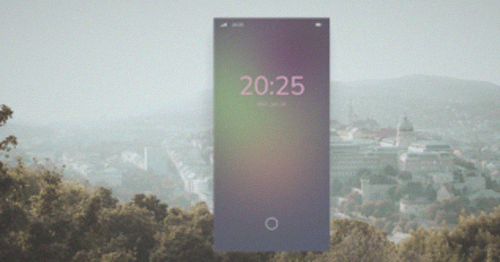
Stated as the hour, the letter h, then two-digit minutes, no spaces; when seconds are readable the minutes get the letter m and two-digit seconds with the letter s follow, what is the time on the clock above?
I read 20h25
